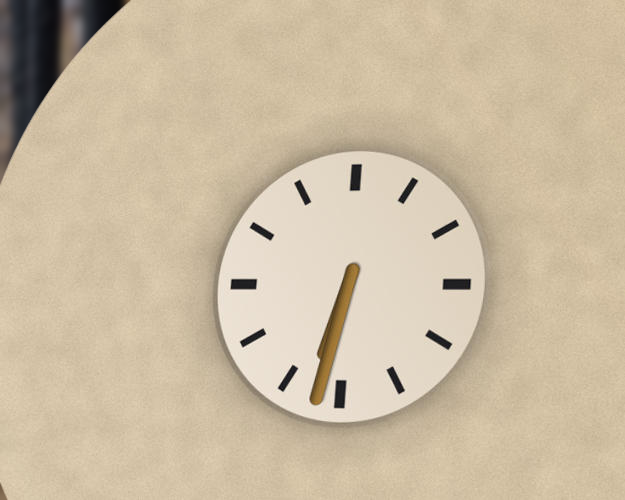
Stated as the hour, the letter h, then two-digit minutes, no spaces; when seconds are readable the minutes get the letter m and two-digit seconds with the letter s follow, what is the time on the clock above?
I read 6h32
